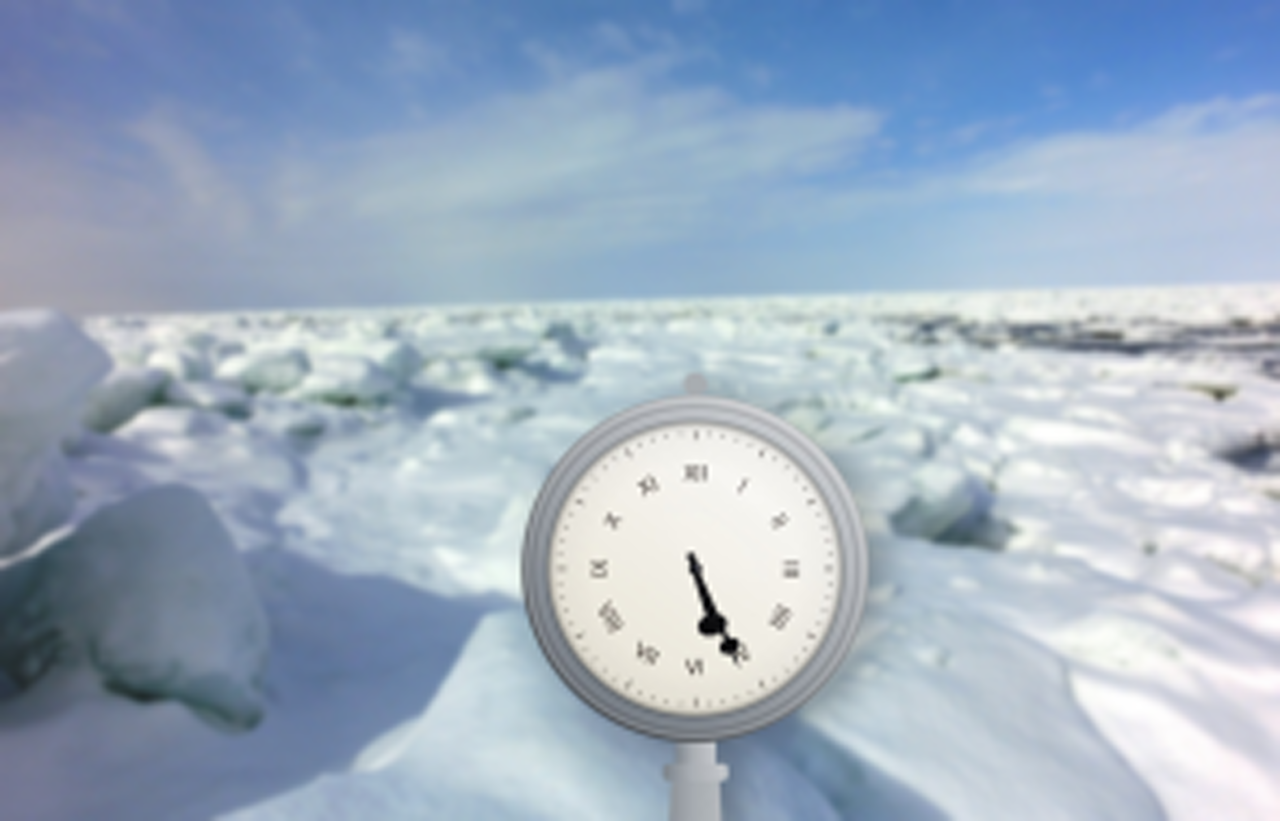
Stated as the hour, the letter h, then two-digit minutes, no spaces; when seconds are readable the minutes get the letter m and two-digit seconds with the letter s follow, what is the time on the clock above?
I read 5h26
